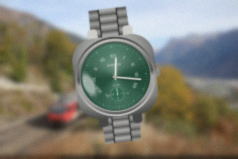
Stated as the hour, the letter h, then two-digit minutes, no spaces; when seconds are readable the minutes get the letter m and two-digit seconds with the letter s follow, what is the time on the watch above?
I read 12h17
